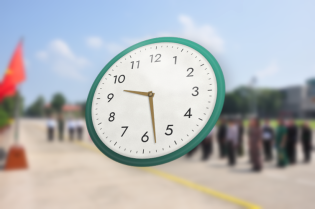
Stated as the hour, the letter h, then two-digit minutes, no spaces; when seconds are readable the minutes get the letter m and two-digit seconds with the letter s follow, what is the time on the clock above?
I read 9h28
